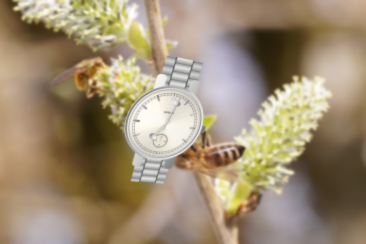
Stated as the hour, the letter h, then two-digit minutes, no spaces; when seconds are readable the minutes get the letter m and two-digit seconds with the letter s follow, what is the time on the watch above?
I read 7h02
